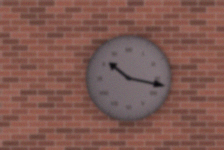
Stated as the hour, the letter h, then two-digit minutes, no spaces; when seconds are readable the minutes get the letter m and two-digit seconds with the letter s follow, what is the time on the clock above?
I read 10h17
